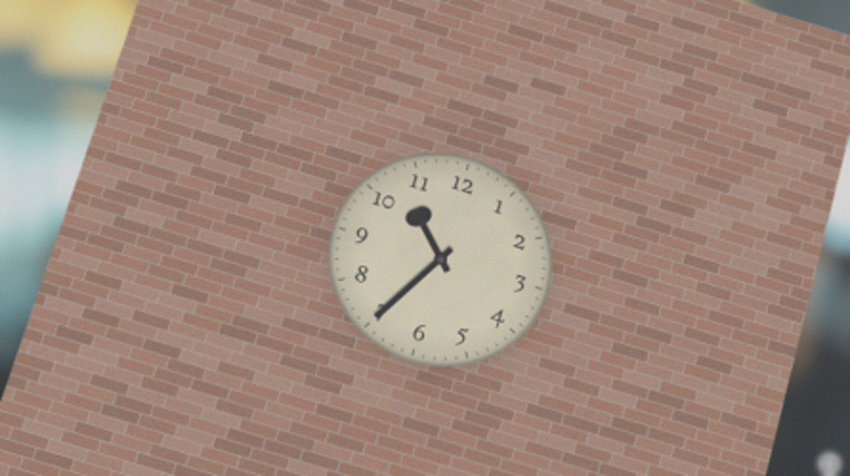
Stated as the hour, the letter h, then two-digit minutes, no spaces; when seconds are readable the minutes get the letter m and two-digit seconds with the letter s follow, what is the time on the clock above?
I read 10h35
